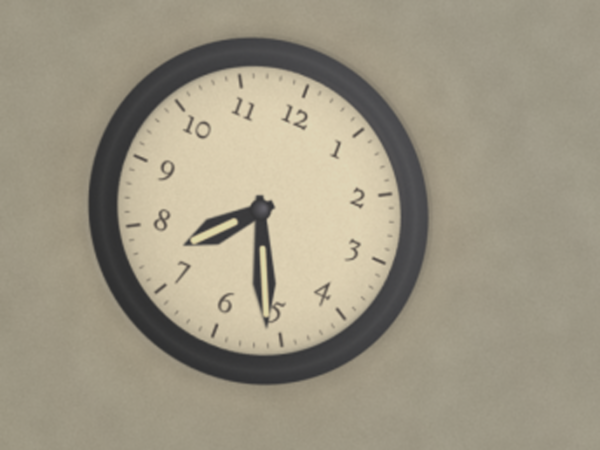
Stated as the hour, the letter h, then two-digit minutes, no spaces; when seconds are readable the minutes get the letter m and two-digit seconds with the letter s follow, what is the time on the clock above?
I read 7h26
